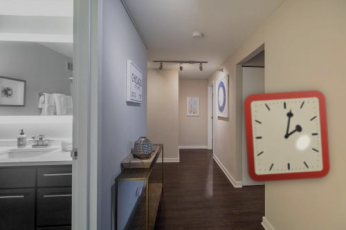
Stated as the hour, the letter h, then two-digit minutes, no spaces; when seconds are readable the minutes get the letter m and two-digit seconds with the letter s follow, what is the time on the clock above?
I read 2h02
